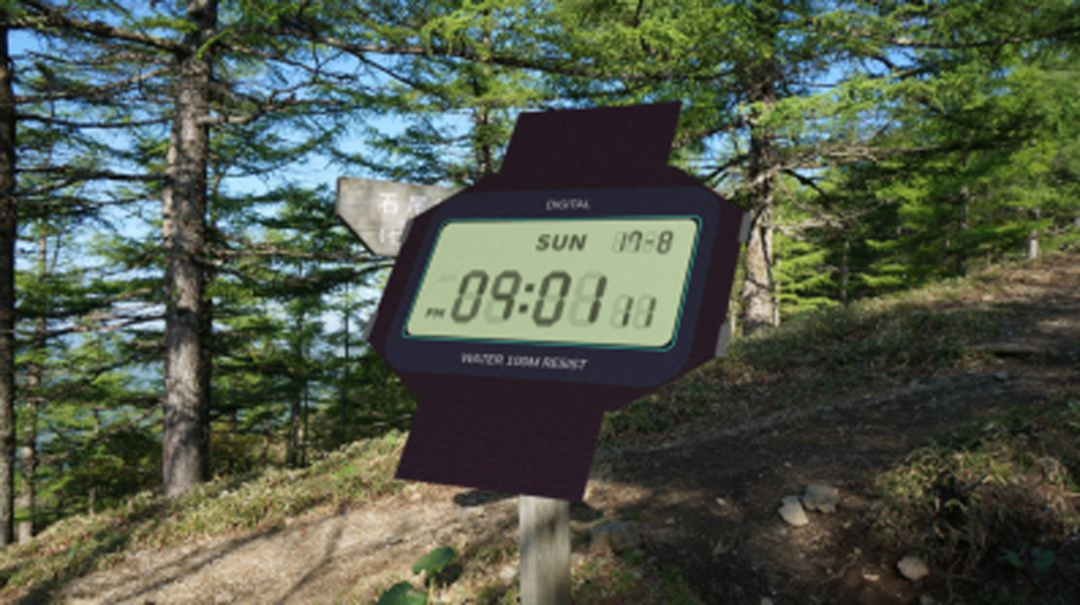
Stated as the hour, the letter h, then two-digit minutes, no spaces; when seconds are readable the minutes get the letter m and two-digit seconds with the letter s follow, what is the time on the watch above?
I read 9h01m11s
